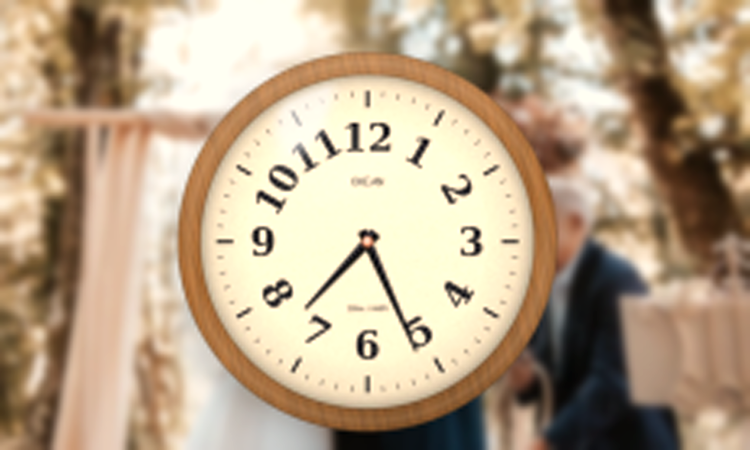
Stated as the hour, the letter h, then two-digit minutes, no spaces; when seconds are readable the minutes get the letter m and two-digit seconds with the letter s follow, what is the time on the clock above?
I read 7h26
